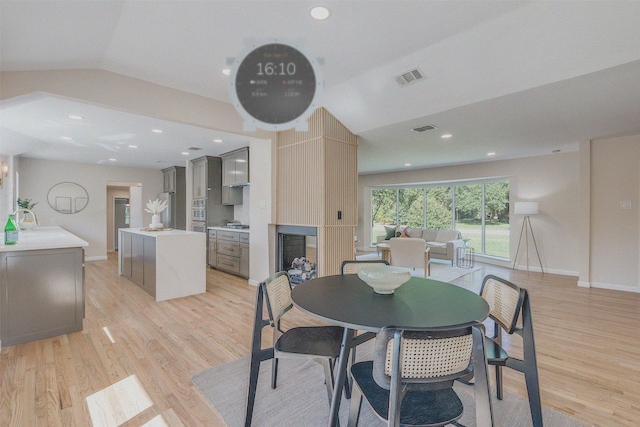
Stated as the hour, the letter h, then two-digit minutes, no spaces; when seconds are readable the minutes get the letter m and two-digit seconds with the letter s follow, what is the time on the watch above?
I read 16h10
